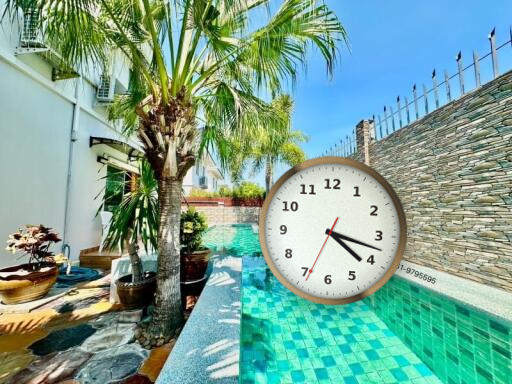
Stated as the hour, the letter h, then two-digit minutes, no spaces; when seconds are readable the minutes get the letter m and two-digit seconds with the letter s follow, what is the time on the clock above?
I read 4h17m34s
